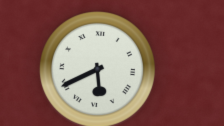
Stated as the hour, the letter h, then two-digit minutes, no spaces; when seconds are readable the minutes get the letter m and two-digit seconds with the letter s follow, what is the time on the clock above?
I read 5h40
